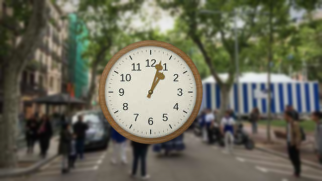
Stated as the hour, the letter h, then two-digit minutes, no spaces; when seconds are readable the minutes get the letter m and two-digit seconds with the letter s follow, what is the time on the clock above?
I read 1h03
